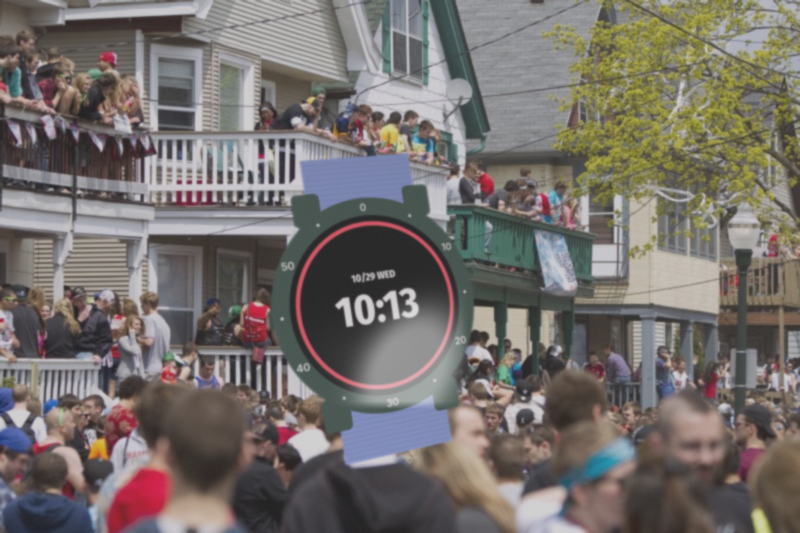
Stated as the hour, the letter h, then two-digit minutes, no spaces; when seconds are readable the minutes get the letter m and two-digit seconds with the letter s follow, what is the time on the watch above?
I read 10h13
